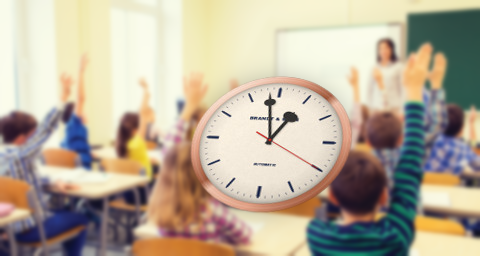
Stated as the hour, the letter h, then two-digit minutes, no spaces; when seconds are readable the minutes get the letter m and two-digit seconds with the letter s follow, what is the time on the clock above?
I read 12h58m20s
